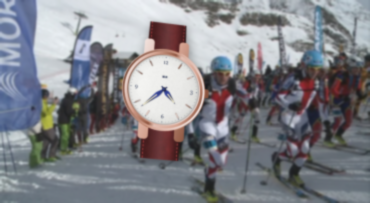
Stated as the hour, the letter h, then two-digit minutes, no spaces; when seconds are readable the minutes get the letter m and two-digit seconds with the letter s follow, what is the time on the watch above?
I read 4h38
